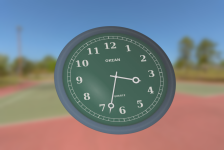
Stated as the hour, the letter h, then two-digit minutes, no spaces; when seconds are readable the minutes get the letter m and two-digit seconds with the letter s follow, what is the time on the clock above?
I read 3h33
